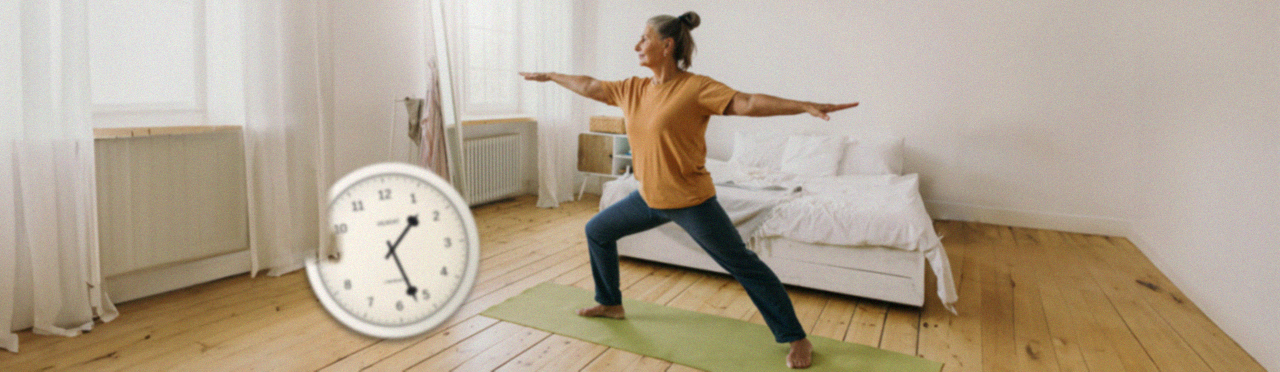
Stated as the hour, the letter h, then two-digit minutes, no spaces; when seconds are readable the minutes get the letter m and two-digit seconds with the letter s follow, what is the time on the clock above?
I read 1h27
